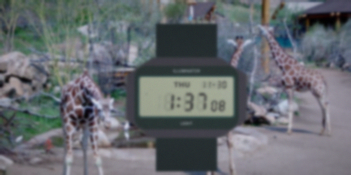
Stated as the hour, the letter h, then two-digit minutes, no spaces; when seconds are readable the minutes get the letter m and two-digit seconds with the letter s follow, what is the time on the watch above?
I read 1h37
